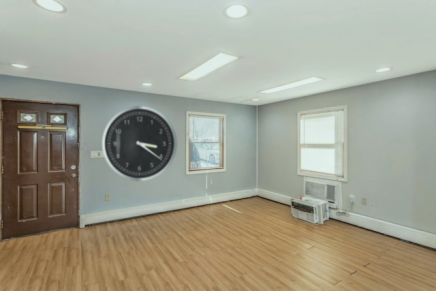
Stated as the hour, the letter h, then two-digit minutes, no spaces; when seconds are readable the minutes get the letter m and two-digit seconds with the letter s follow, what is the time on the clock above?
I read 3h21
